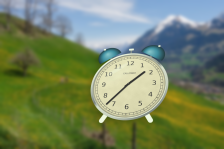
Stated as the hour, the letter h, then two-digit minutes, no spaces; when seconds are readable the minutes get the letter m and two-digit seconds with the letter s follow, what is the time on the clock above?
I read 1h37
